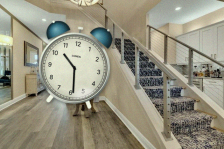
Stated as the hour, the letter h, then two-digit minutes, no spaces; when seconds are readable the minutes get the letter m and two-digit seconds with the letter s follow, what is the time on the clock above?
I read 10h29
